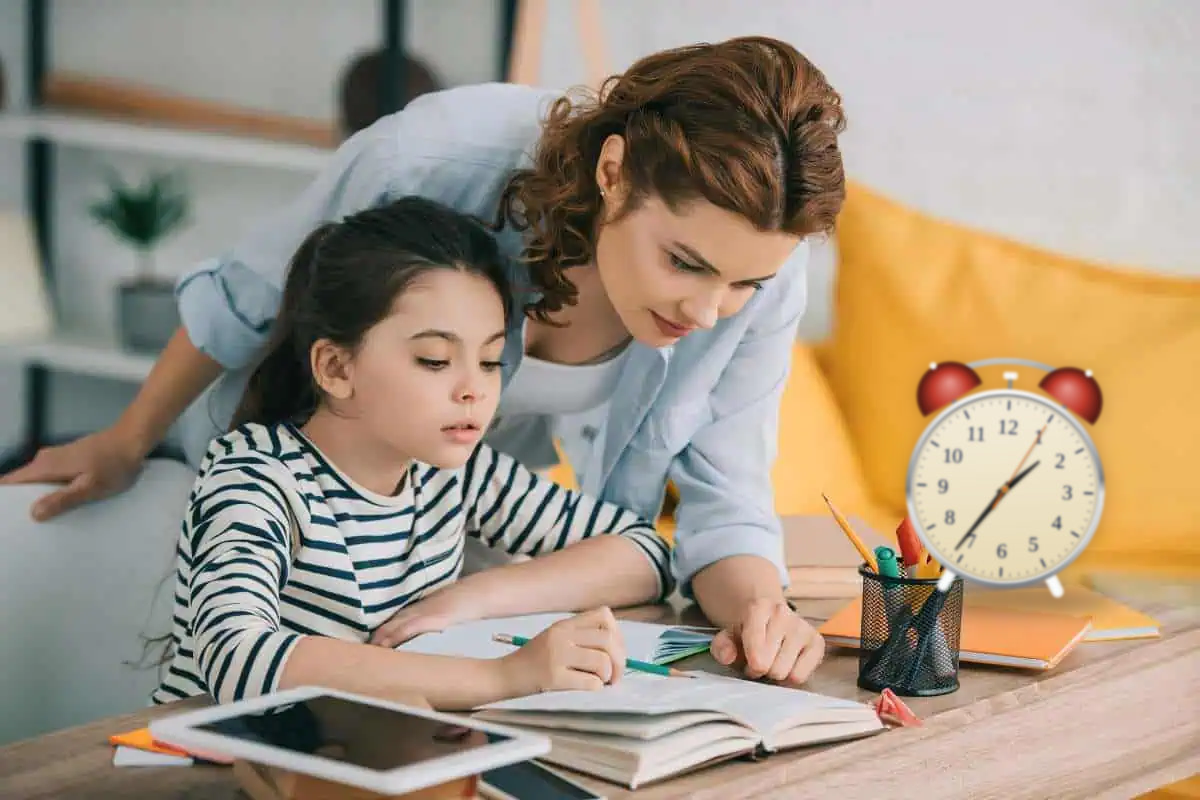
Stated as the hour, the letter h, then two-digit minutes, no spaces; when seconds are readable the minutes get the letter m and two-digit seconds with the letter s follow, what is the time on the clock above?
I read 1h36m05s
